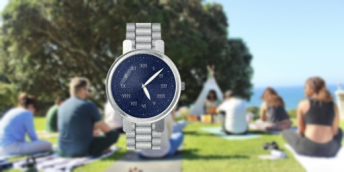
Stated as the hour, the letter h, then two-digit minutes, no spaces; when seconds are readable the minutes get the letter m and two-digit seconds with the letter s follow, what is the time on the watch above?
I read 5h08
